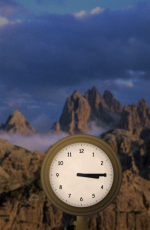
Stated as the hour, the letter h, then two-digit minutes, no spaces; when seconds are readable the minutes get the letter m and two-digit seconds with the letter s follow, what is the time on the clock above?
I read 3h15
